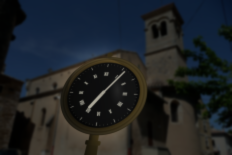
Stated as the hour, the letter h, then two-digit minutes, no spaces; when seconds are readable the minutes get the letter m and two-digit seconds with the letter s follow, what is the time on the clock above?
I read 7h06
